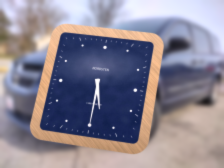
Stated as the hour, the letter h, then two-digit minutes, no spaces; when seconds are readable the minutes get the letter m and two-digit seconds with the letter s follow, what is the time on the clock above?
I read 5h30
